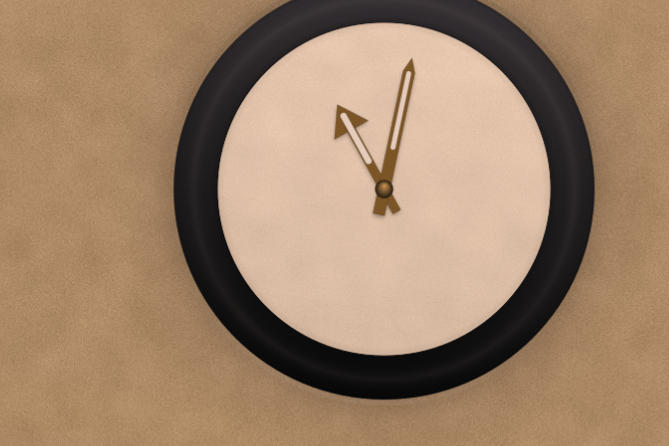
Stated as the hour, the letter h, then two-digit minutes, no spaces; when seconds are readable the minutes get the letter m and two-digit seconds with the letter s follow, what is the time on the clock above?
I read 11h02
